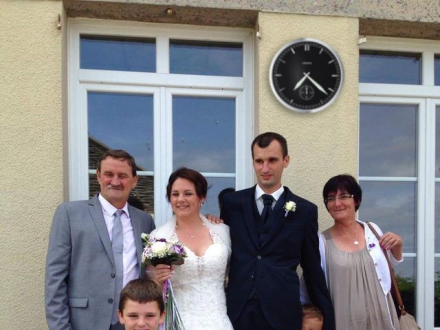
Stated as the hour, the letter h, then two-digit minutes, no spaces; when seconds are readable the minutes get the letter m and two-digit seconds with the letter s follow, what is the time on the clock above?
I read 7h22
